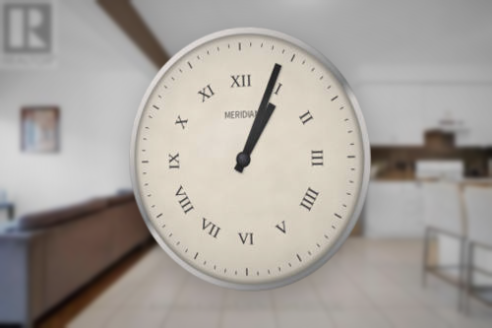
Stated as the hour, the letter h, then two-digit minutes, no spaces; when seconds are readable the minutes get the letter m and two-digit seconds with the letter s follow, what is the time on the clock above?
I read 1h04
